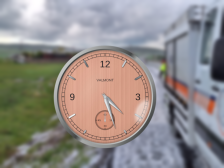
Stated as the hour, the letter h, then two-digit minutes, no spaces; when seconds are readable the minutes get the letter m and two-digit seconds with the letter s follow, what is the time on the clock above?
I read 4h27
